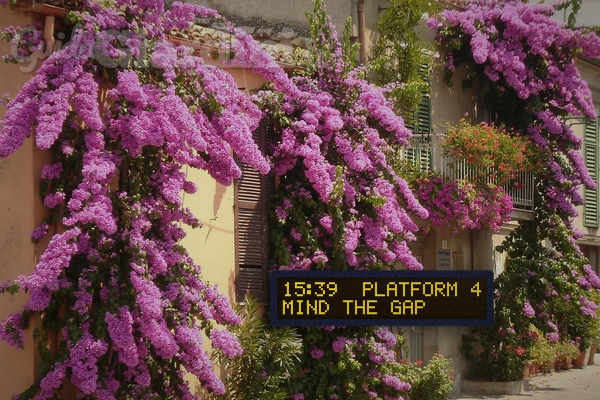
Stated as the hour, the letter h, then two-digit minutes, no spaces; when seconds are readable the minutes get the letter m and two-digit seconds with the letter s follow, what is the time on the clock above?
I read 15h39
